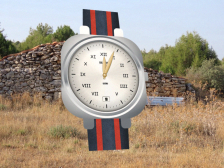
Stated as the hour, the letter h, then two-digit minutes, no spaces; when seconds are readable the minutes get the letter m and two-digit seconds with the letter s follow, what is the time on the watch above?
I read 12h04
